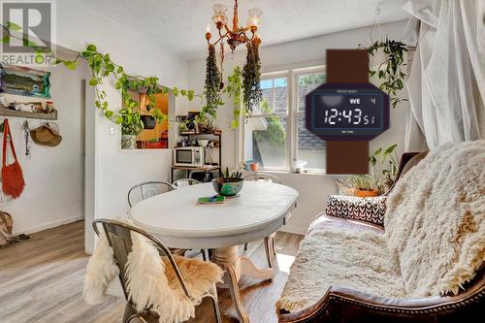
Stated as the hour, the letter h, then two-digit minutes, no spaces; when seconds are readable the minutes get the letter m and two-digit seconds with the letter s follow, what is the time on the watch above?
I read 12h43m51s
